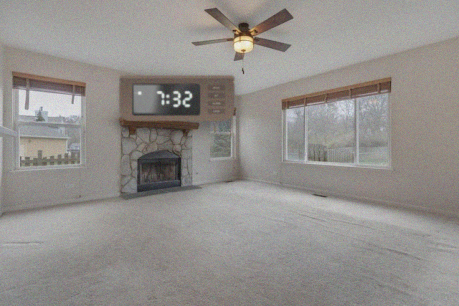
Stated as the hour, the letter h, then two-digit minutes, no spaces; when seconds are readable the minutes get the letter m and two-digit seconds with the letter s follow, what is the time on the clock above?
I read 7h32
